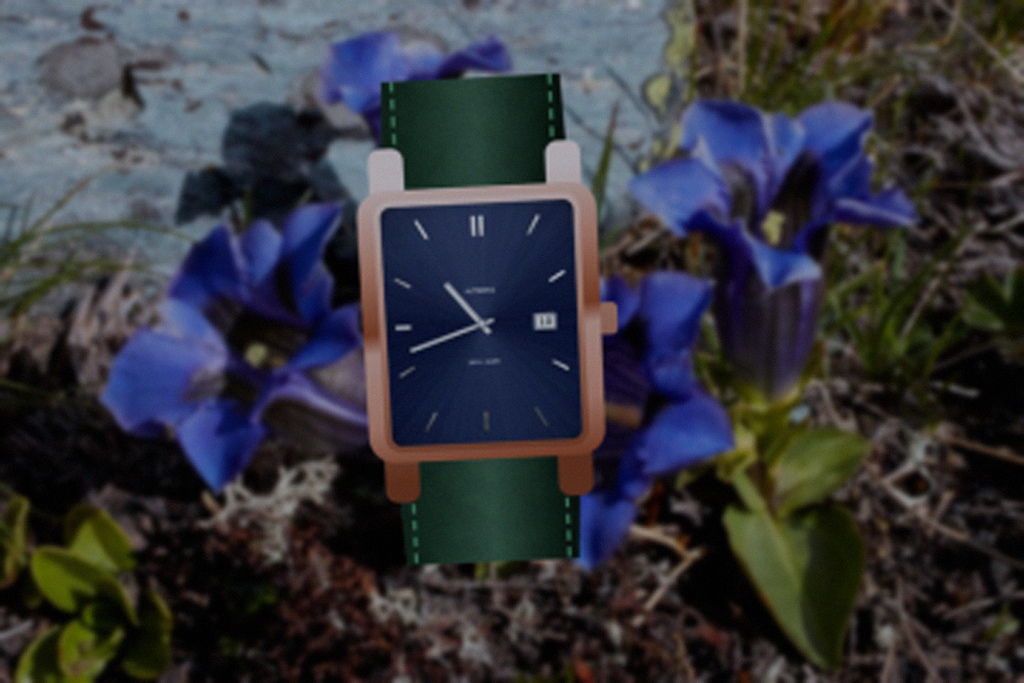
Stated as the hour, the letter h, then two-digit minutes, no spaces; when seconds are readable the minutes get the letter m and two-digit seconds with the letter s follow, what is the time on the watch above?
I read 10h42
